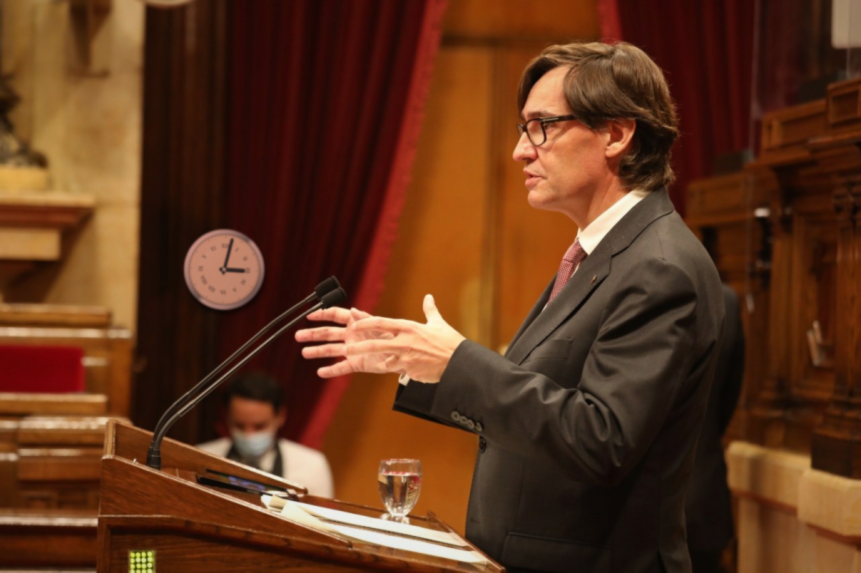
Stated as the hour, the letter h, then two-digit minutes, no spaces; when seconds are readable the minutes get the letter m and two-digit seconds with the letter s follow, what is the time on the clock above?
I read 3h02
